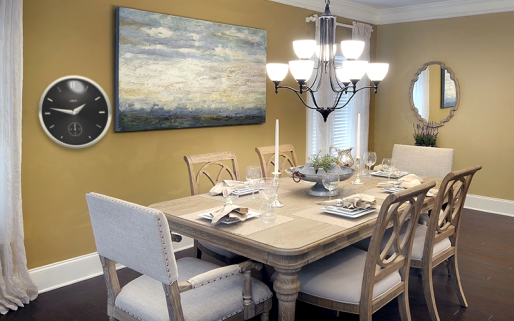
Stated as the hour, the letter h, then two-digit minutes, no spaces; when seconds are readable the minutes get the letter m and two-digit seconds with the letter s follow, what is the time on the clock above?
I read 1h47
